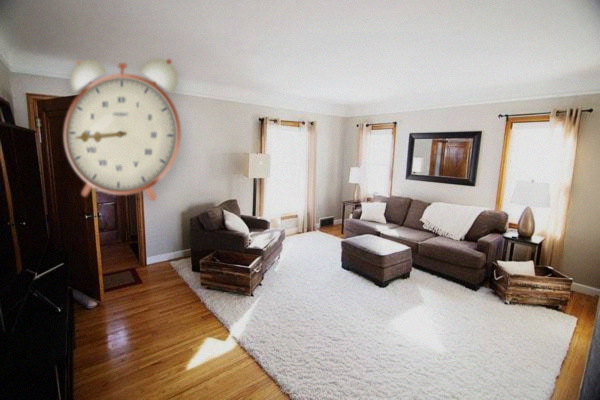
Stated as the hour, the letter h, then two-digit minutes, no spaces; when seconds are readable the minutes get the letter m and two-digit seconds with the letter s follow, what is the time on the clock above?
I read 8h44
